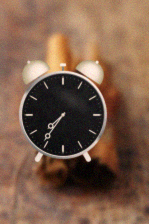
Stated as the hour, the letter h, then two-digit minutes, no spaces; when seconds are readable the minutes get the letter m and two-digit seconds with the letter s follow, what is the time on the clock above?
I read 7h36
